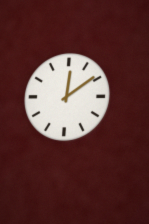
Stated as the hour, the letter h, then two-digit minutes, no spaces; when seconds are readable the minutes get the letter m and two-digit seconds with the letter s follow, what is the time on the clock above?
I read 12h09
